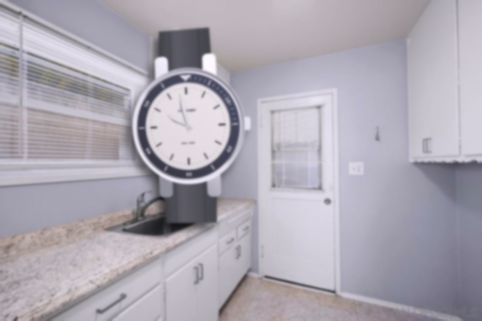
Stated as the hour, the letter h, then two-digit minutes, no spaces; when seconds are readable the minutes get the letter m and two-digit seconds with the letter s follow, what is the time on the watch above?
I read 9h58
